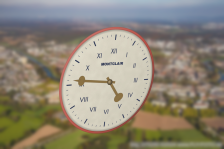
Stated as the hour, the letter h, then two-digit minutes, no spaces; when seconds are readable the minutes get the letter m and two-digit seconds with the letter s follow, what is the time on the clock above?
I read 4h46
